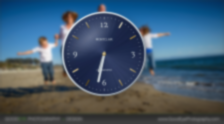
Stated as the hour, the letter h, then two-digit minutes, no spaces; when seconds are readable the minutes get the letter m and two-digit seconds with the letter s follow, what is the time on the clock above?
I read 6h32
